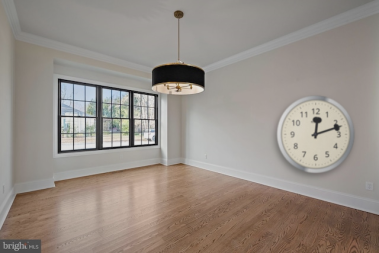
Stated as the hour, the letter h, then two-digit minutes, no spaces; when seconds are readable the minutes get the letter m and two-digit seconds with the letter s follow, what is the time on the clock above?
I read 12h12
